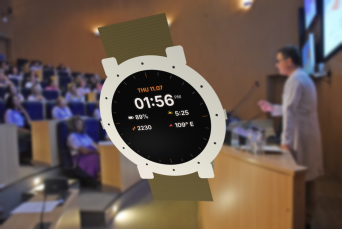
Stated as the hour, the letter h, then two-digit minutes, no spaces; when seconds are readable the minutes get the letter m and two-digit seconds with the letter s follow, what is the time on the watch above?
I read 1h56
